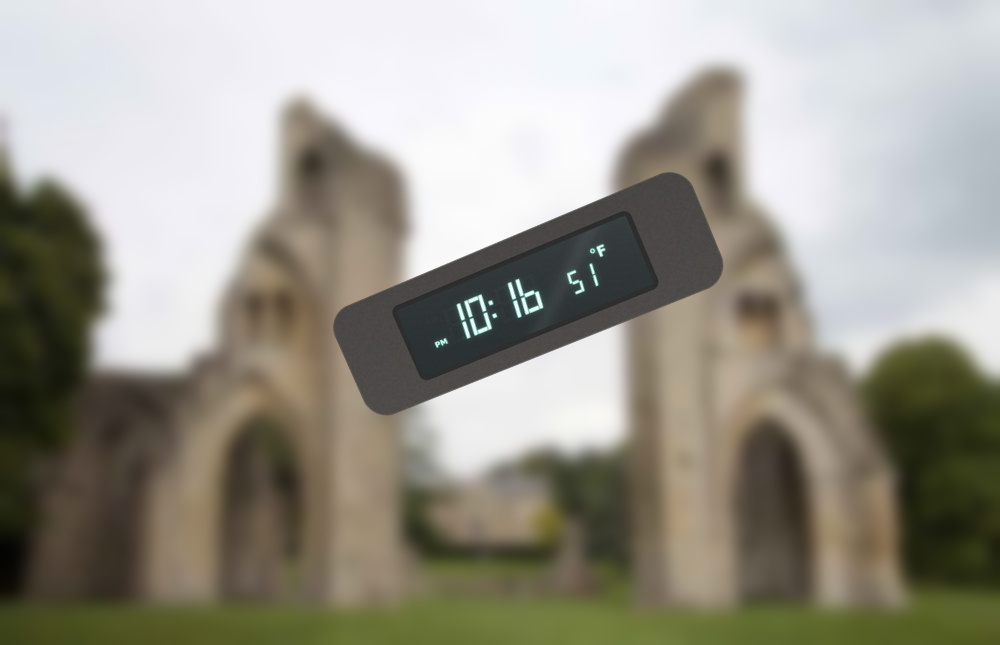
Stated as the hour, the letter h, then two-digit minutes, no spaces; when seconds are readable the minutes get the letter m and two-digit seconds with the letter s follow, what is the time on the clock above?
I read 10h16
